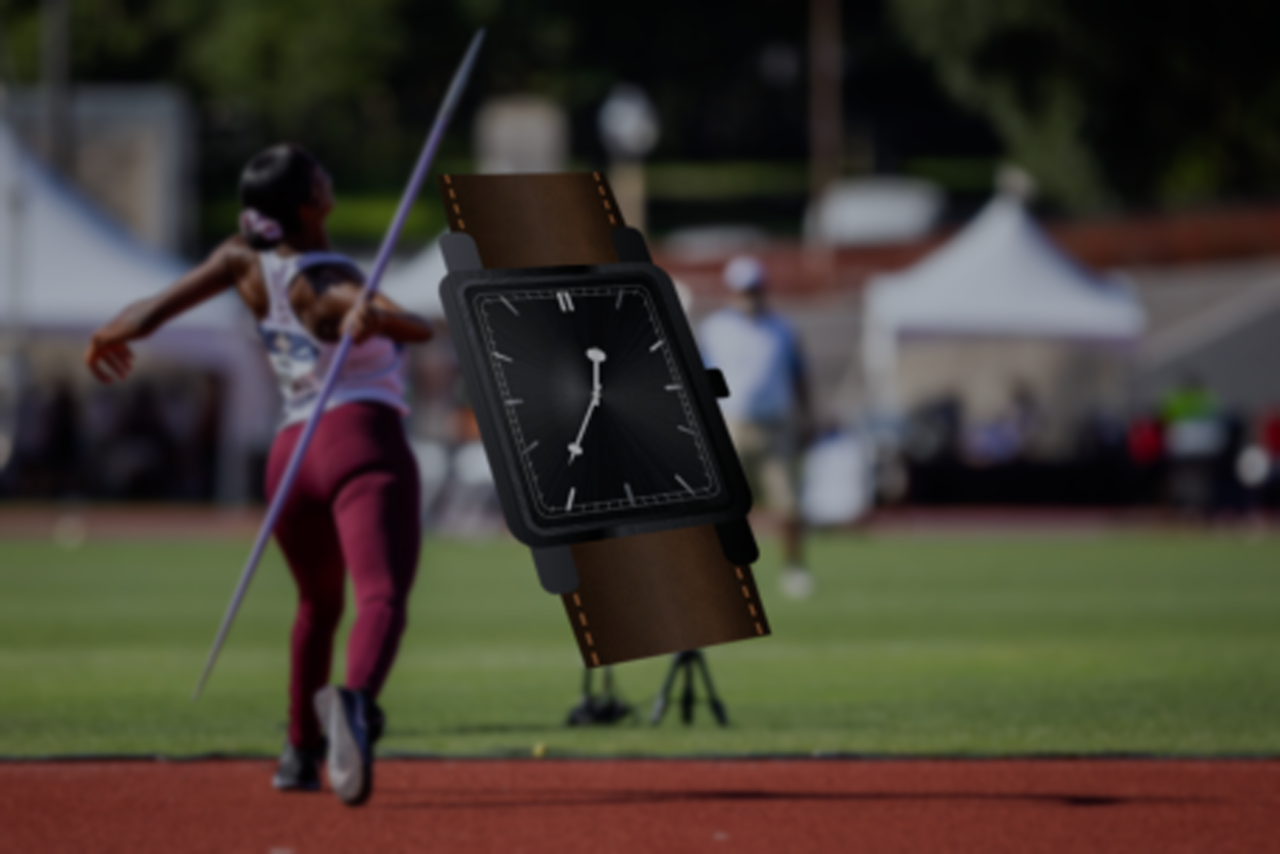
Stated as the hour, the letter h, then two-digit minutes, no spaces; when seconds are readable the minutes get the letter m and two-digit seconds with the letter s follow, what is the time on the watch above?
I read 12h36
